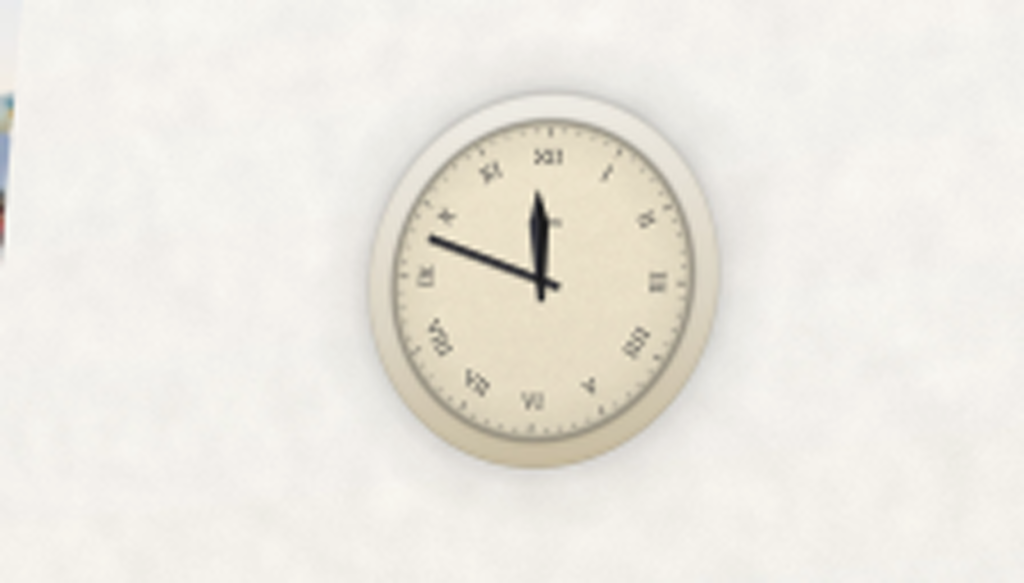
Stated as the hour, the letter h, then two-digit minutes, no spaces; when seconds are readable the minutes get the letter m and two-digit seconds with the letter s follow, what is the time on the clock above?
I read 11h48
